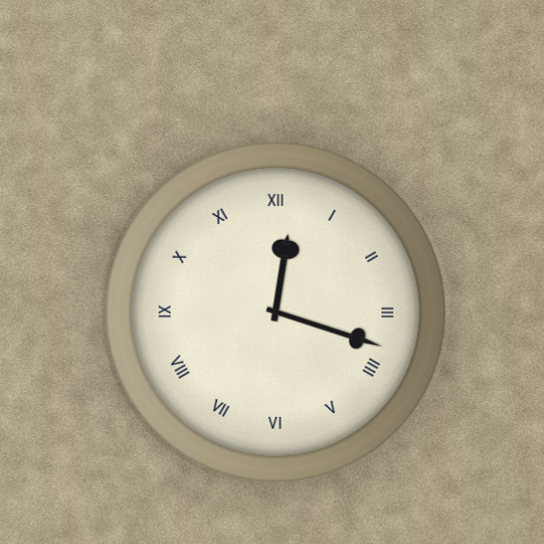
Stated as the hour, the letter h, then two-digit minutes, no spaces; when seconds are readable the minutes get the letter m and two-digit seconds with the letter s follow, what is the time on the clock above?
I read 12h18
